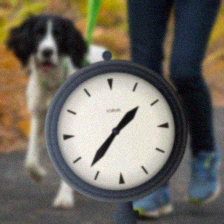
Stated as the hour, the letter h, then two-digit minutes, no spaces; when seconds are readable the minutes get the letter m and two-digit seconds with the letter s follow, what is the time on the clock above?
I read 1h37
